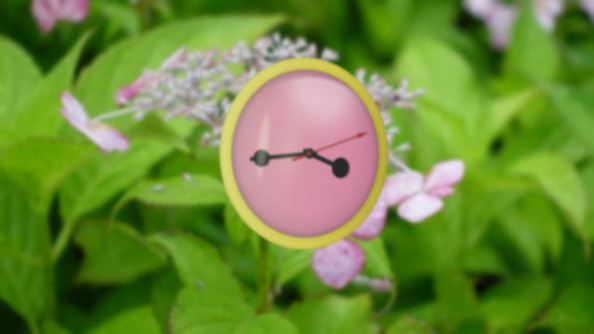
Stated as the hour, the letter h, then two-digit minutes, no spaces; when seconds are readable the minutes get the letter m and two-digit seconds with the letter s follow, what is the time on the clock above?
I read 3h44m12s
